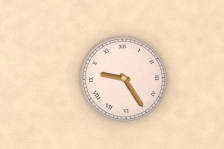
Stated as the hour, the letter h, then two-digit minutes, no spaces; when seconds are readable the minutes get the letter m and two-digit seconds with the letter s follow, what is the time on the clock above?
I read 9h25
